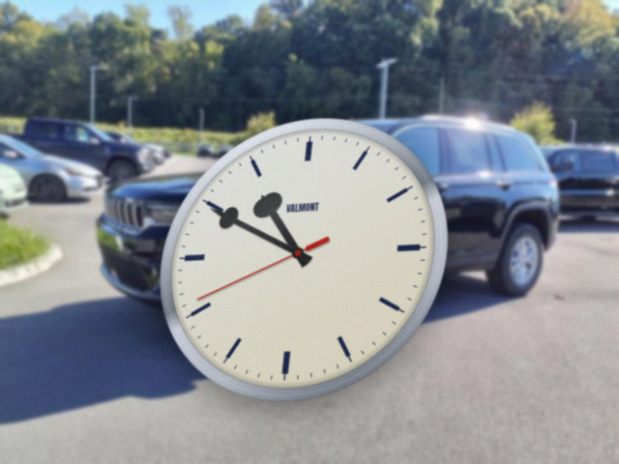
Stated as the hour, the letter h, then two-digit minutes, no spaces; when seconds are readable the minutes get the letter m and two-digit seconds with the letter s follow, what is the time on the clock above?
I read 10h49m41s
